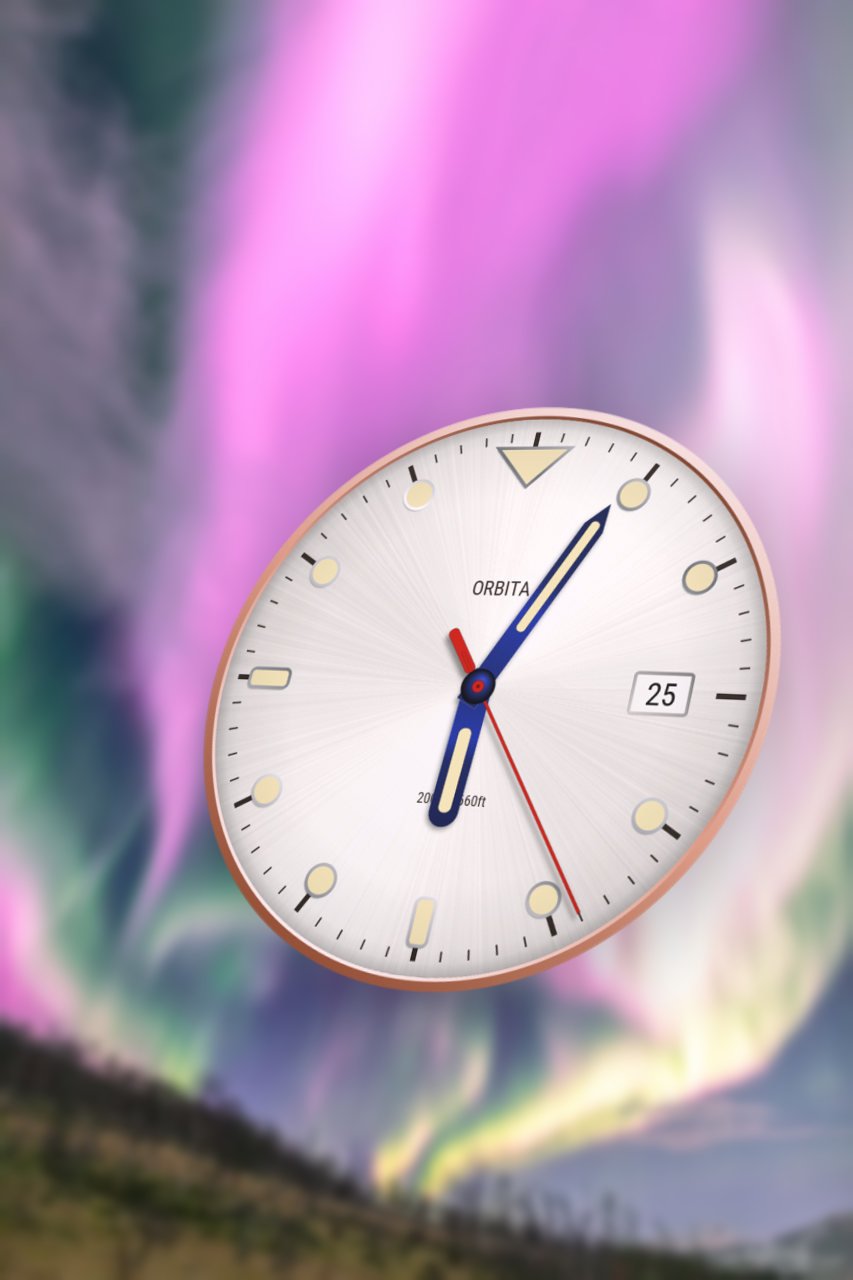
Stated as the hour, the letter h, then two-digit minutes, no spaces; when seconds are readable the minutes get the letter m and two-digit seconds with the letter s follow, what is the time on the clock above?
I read 6h04m24s
